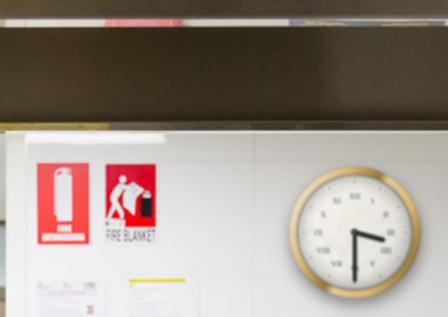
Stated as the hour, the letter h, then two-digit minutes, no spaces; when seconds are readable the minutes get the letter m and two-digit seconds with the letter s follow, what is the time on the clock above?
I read 3h30
